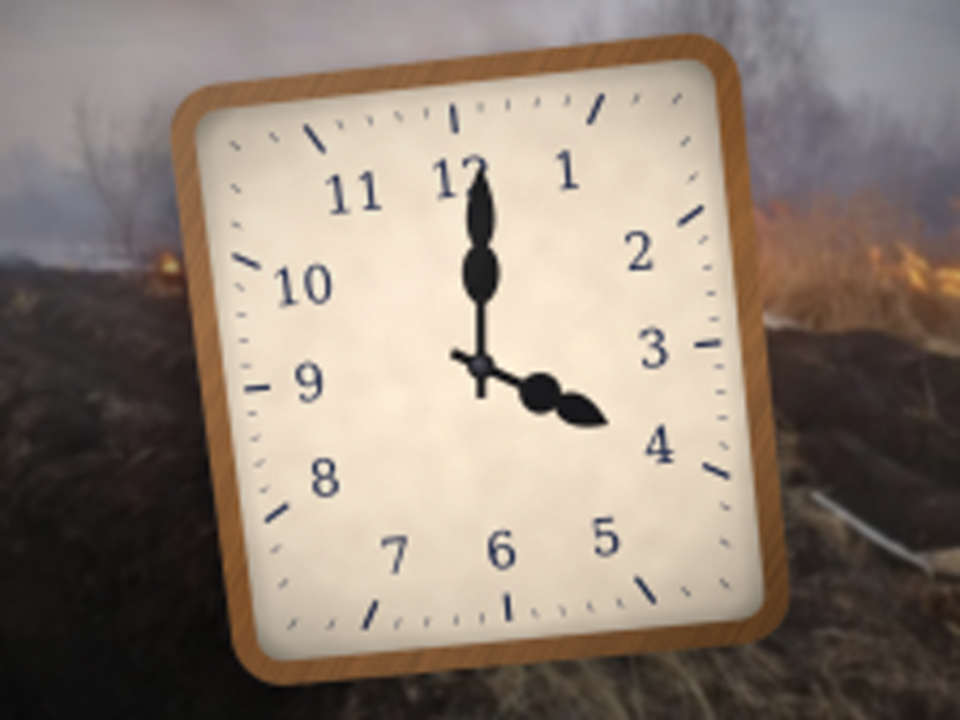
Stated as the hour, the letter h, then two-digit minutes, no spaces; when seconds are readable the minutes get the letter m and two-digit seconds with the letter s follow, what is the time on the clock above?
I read 4h01
